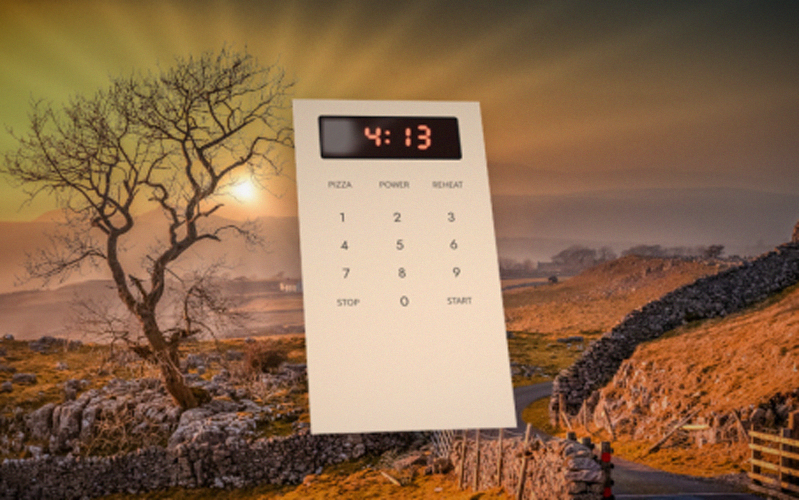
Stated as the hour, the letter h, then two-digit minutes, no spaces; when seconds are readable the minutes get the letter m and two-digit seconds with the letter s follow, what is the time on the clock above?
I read 4h13
